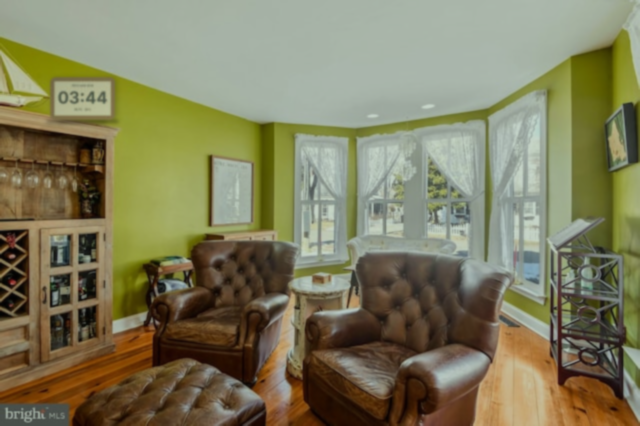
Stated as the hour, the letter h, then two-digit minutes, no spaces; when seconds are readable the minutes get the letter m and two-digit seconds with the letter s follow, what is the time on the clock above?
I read 3h44
